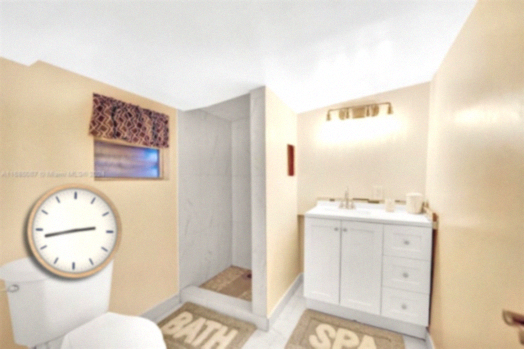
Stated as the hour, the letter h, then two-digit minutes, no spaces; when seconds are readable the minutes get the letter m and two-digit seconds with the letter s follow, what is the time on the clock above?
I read 2h43
